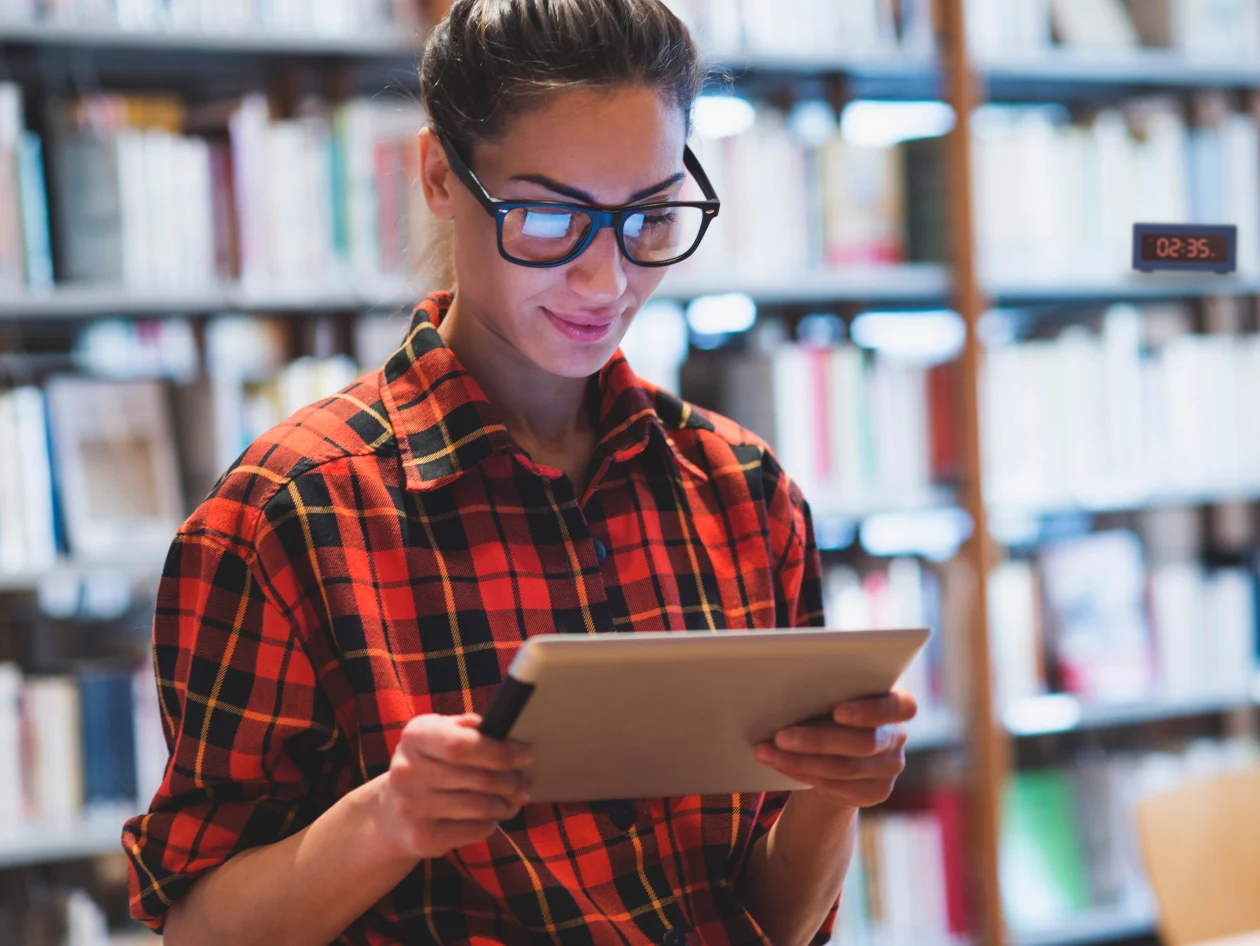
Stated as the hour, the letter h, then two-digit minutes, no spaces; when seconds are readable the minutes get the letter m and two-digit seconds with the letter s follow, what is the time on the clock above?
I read 2h35
